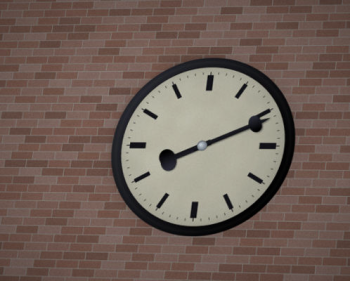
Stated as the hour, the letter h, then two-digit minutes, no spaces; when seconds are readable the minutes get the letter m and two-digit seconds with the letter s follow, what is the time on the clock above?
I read 8h11
